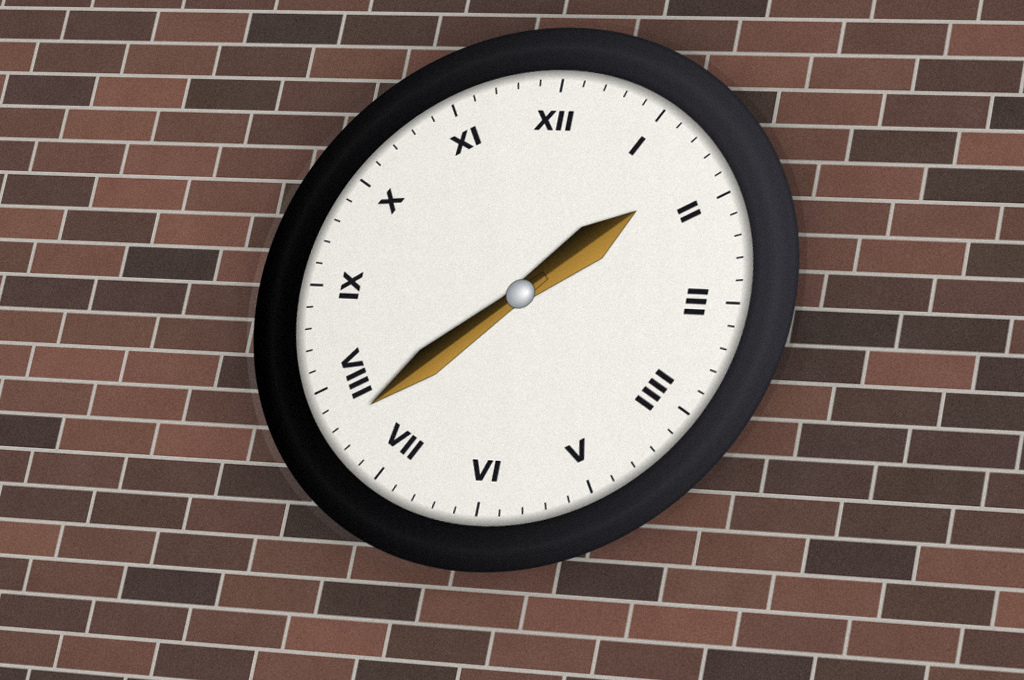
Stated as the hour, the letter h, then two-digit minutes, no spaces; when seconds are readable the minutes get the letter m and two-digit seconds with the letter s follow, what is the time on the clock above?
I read 1h38
